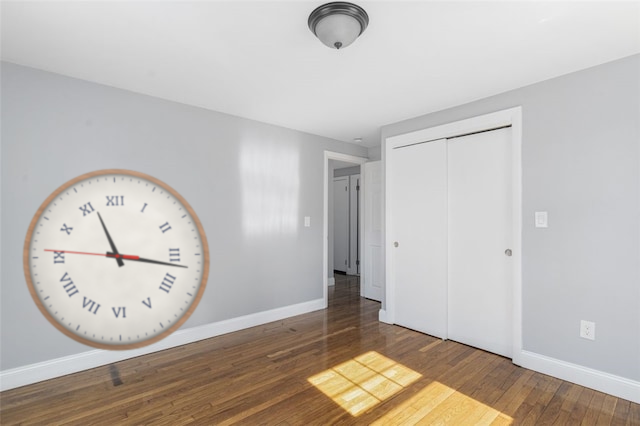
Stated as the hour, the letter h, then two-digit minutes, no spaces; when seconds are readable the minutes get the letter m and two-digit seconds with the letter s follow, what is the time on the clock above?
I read 11h16m46s
